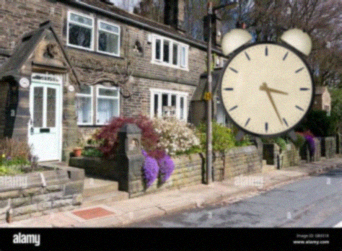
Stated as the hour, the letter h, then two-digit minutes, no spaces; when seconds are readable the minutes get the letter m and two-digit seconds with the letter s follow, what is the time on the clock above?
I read 3h26
